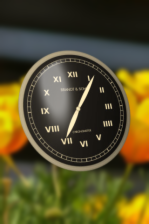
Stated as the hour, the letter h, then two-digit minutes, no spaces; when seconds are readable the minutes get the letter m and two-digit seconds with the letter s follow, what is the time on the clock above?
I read 7h06
